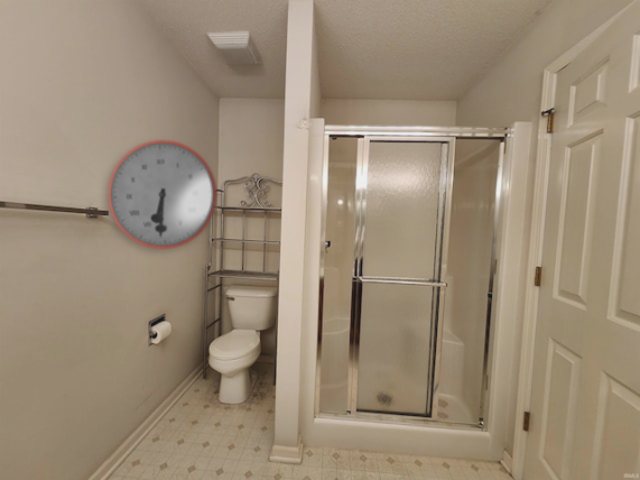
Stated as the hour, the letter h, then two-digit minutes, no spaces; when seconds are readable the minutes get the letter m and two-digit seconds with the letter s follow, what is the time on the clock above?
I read 6h31
